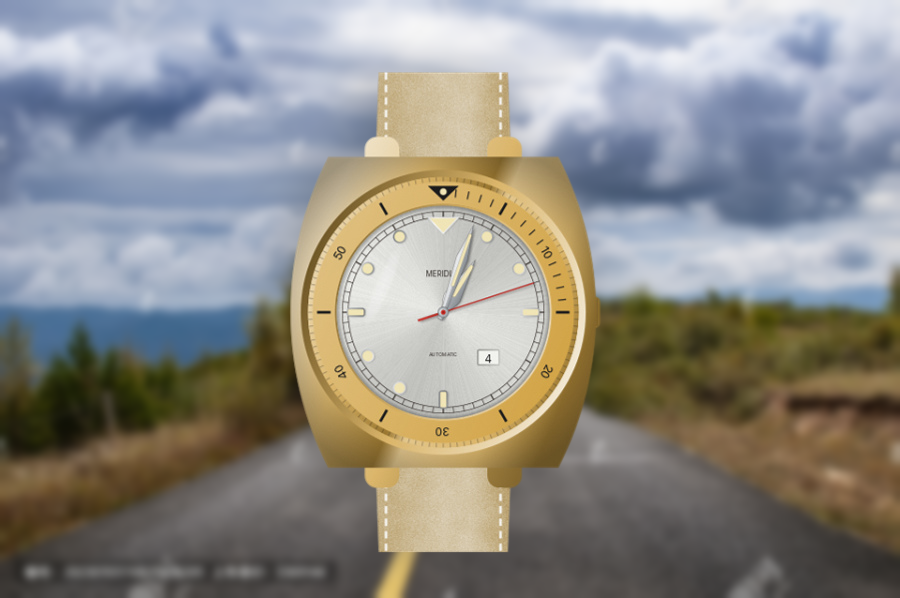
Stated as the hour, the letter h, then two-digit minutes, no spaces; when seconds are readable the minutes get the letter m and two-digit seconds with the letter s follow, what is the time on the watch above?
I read 1h03m12s
